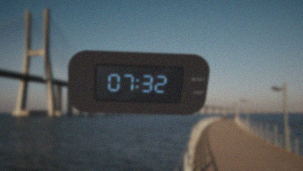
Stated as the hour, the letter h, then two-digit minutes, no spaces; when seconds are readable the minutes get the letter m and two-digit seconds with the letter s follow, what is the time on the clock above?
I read 7h32
